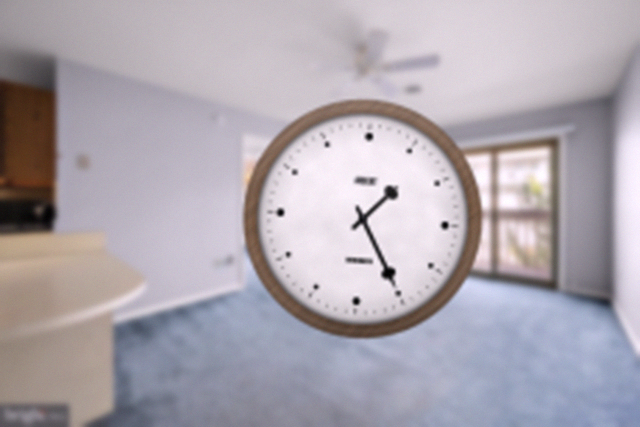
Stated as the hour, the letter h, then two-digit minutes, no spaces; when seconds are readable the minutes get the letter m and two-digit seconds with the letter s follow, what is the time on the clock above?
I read 1h25
